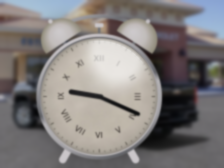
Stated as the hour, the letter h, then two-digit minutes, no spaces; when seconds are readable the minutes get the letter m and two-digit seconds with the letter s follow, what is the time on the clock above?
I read 9h19
